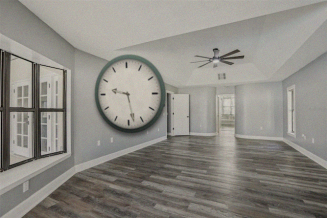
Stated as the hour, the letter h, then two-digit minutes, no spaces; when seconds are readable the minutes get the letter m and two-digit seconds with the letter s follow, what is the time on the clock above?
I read 9h28
